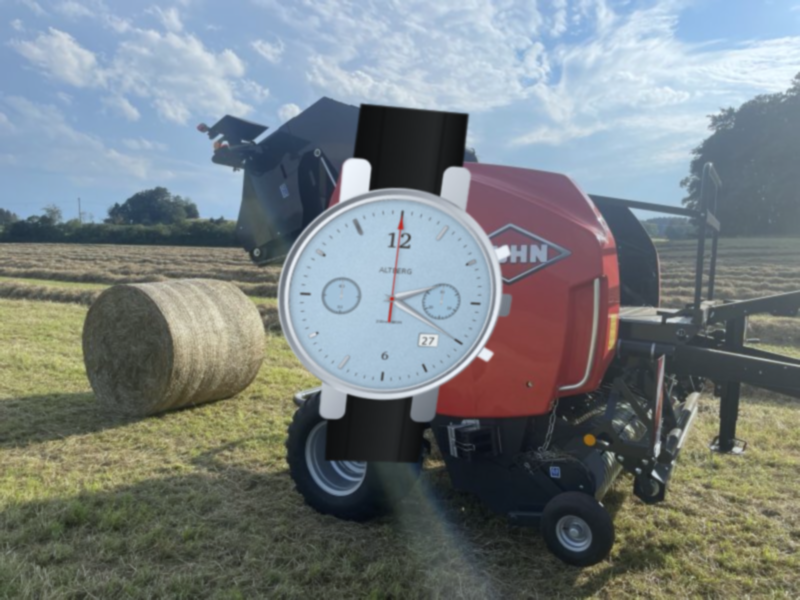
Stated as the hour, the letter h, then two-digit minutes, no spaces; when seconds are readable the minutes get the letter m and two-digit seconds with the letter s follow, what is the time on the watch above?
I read 2h20
